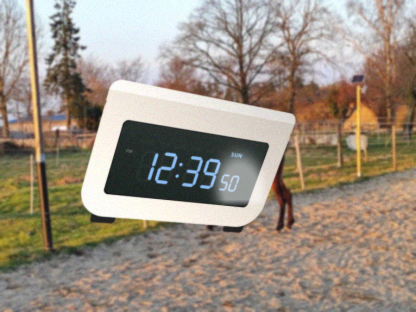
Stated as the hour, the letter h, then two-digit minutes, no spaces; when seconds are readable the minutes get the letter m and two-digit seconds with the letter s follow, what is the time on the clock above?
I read 12h39m50s
